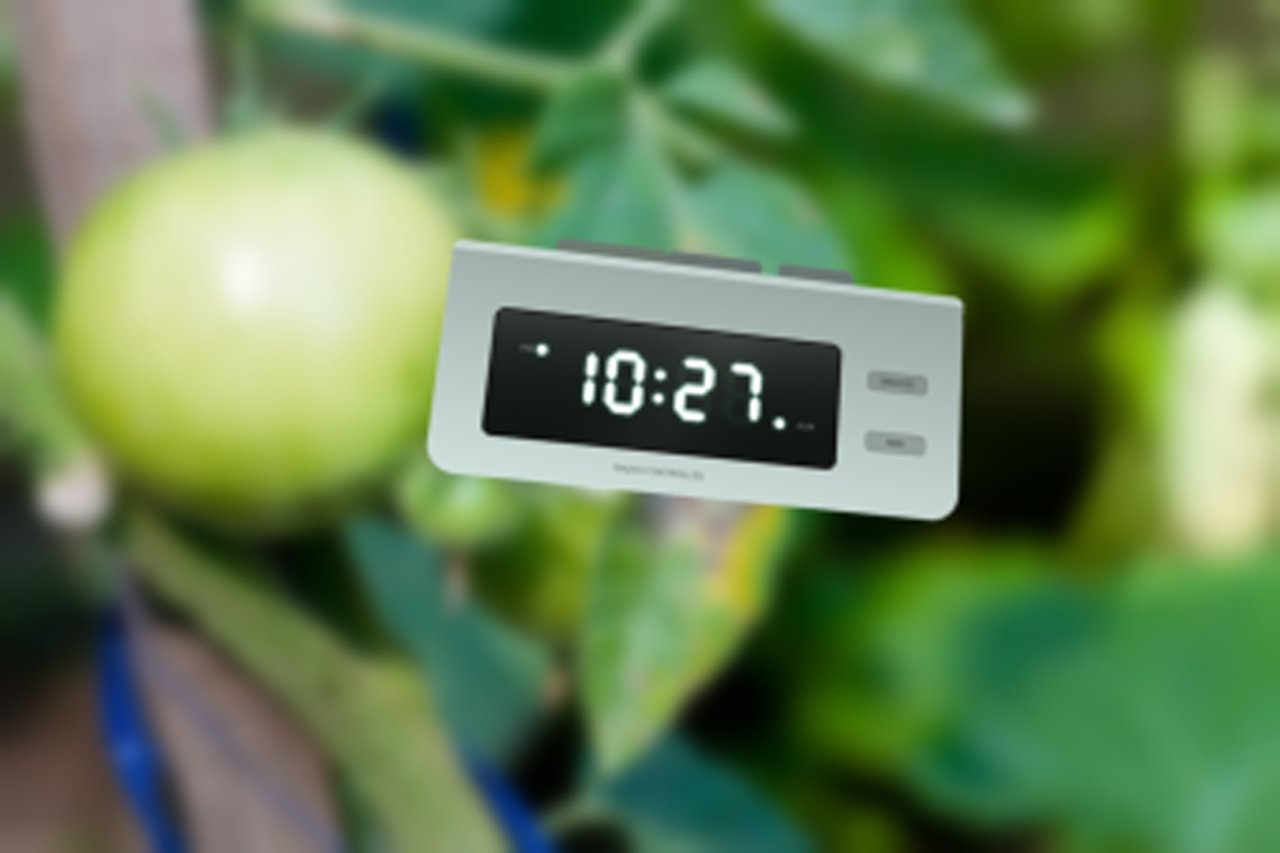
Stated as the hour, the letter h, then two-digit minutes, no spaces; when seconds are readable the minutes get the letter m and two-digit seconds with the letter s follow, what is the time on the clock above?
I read 10h27
